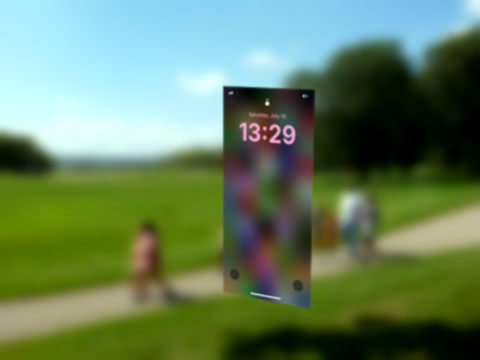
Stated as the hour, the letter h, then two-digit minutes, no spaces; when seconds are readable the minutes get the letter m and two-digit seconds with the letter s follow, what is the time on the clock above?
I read 13h29
